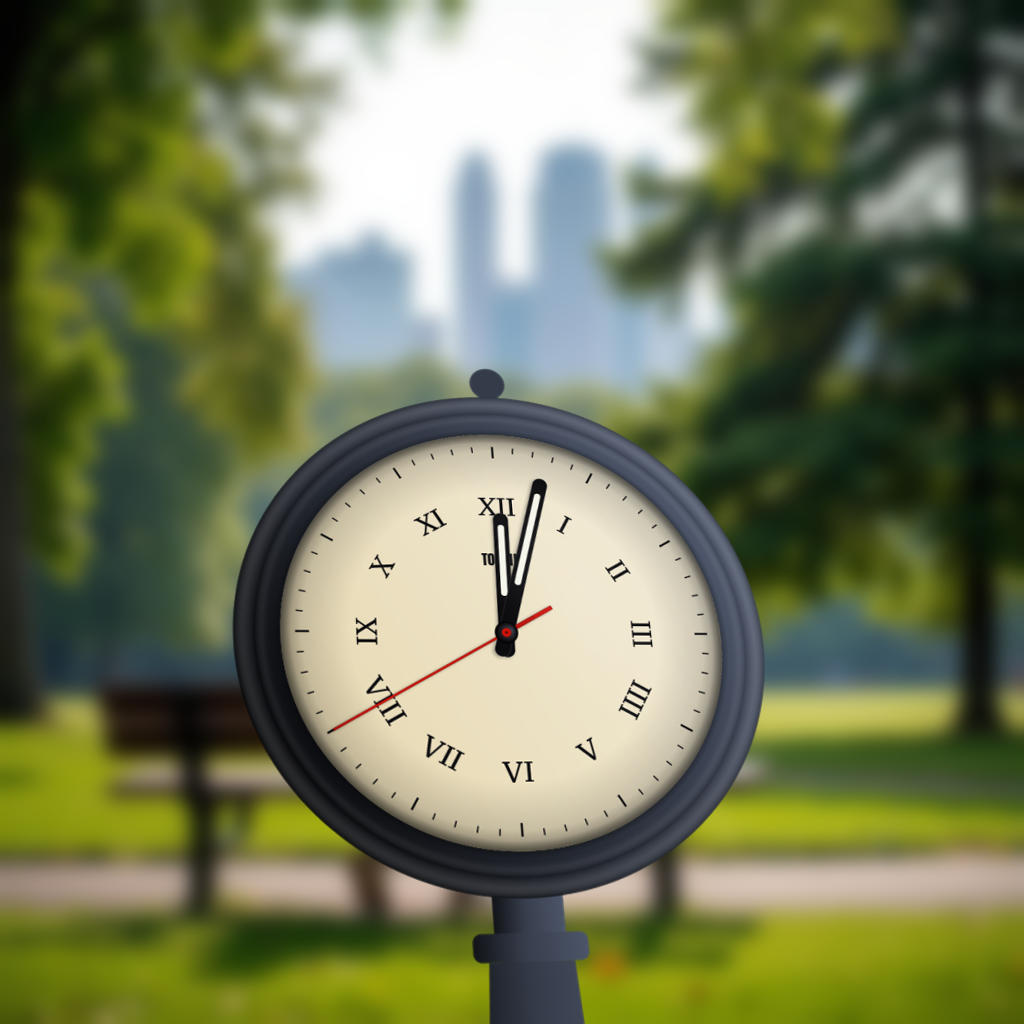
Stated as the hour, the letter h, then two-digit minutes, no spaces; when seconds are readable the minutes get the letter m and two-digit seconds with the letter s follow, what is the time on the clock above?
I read 12h02m40s
